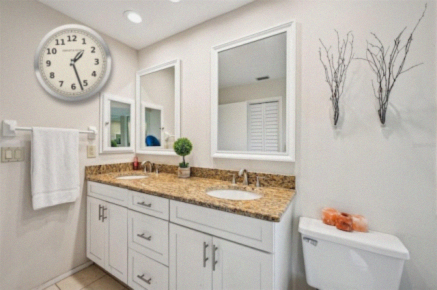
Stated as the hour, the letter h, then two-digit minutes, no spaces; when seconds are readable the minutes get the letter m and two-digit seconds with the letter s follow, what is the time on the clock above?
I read 1h27
